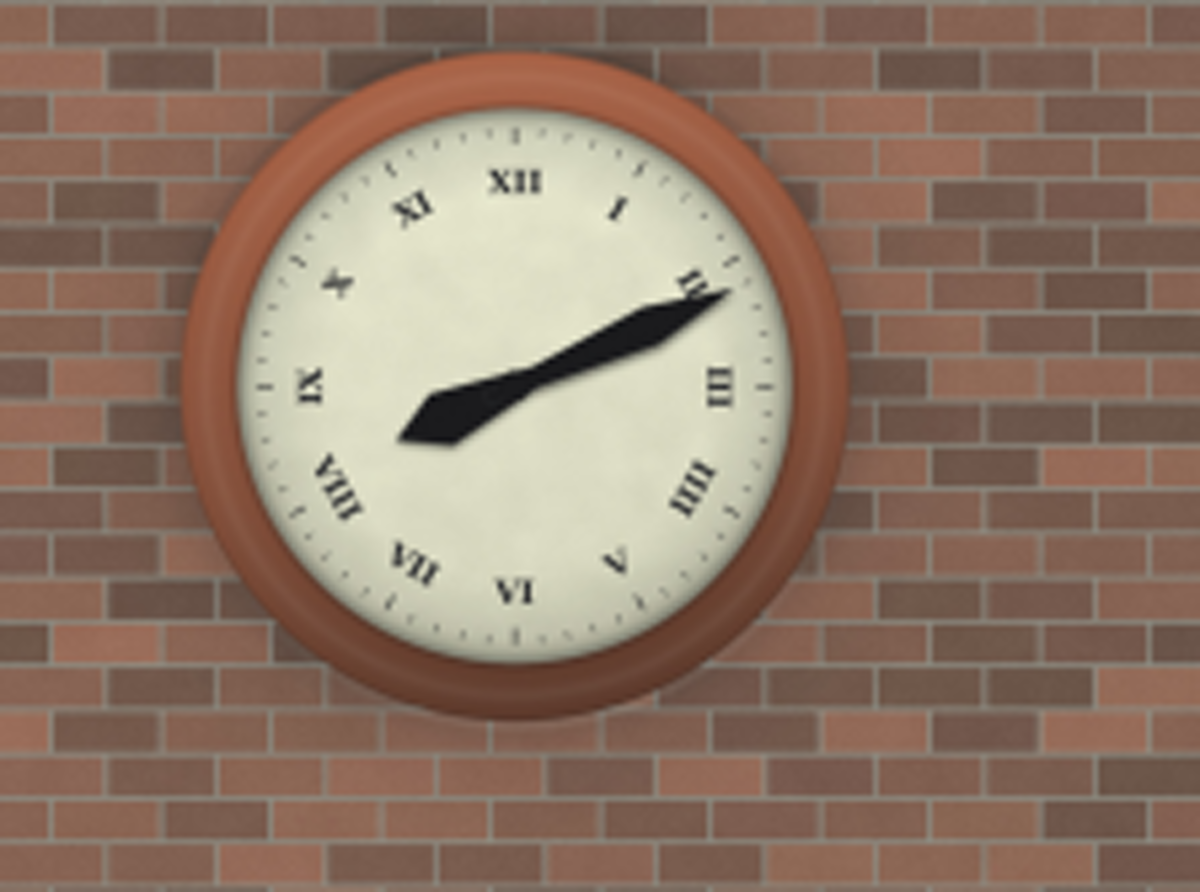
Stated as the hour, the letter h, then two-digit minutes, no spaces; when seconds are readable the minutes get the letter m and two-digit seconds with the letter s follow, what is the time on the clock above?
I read 8h11
